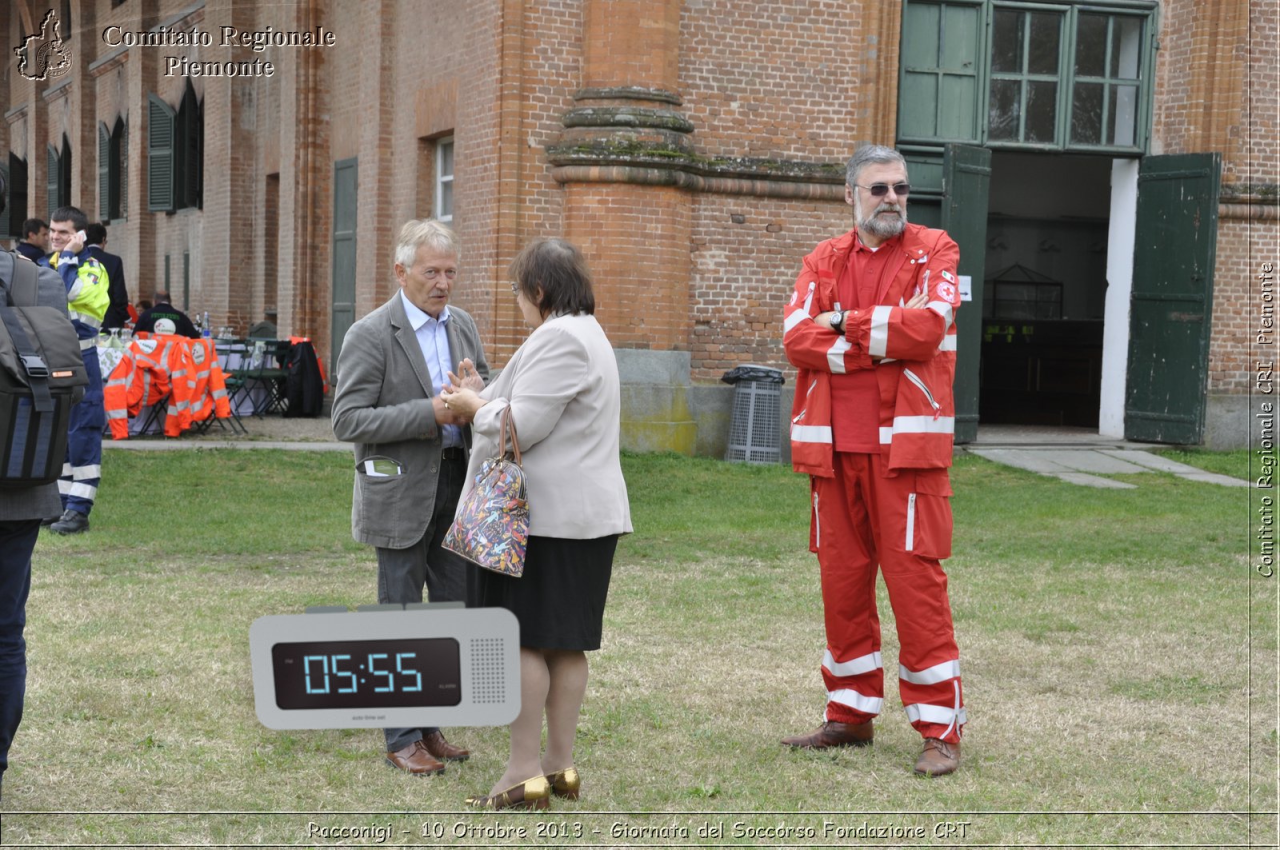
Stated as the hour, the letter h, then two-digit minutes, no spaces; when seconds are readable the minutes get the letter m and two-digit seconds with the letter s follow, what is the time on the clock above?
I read 5h55
